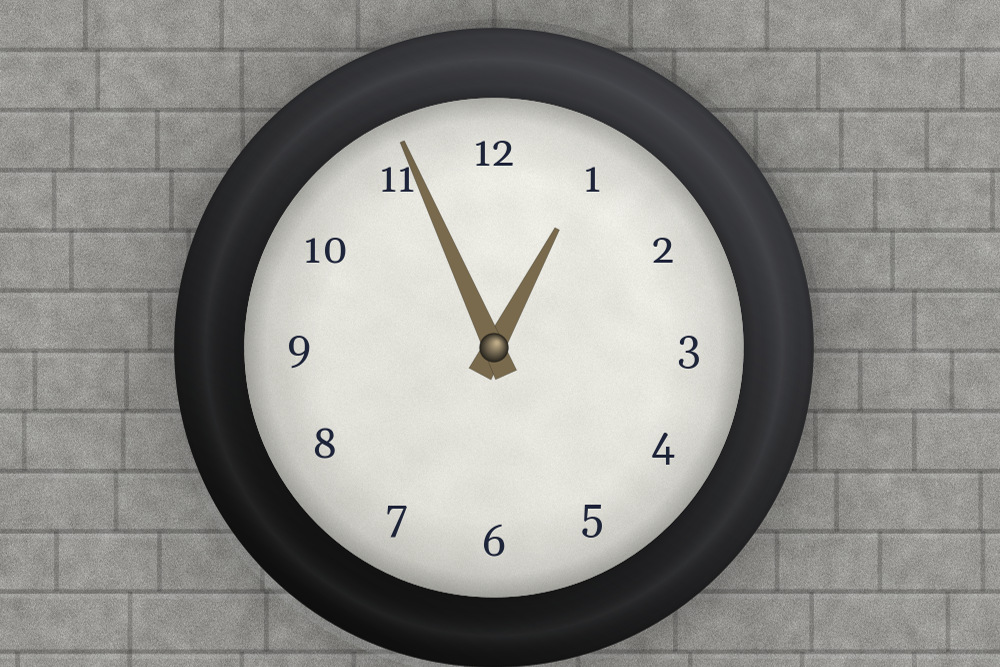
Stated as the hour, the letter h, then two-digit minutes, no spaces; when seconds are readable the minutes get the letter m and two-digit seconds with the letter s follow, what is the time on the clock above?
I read 12h56
